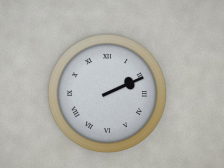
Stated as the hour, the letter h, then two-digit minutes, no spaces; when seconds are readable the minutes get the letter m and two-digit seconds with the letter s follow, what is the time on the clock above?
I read 2h11
